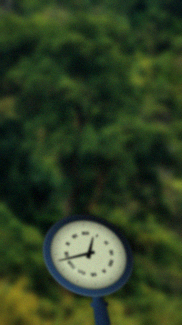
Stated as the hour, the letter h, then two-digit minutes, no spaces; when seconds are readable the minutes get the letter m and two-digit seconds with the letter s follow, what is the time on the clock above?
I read 12h43
